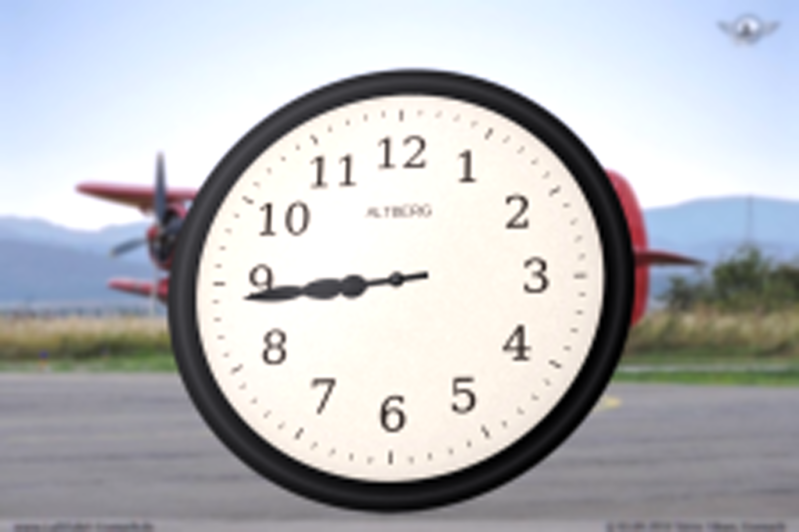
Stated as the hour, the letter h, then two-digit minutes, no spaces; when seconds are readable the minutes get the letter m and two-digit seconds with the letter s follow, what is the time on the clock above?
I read 8h44
